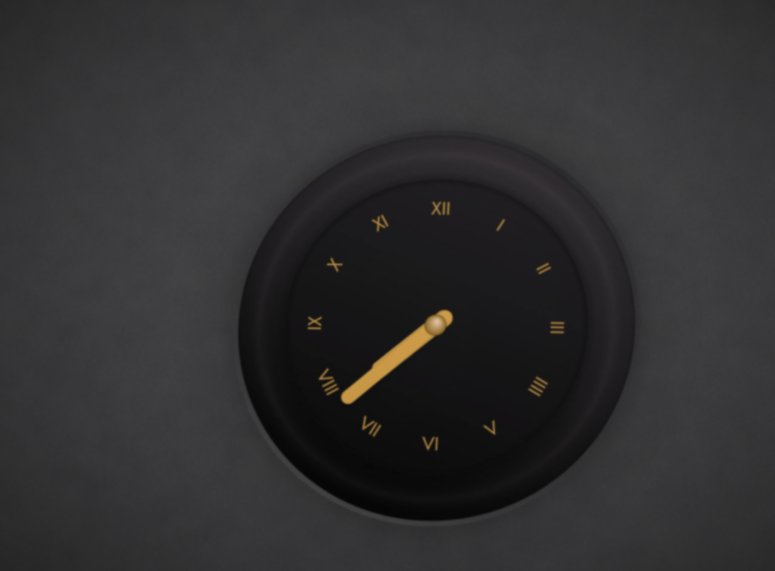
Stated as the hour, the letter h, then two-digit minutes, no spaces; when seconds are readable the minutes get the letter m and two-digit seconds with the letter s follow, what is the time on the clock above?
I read 7h38
